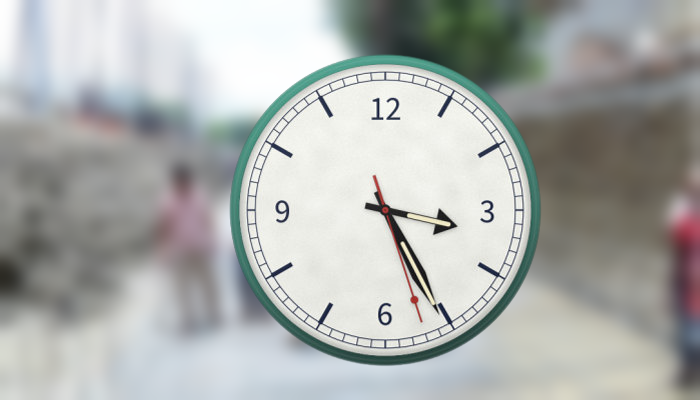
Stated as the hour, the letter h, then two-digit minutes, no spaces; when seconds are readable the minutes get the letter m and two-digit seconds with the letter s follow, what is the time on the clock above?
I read 3h25m27s
